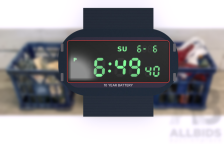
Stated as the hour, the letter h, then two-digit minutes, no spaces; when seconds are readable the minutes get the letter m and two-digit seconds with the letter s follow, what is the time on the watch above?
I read 6h49m40s
